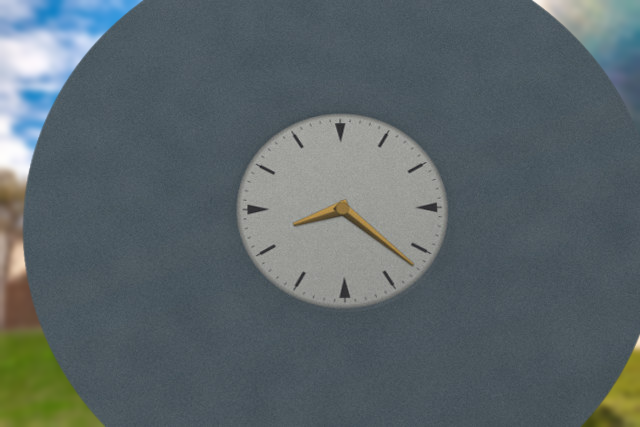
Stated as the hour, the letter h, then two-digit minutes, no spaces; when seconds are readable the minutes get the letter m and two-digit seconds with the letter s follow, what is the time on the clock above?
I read 8h22
